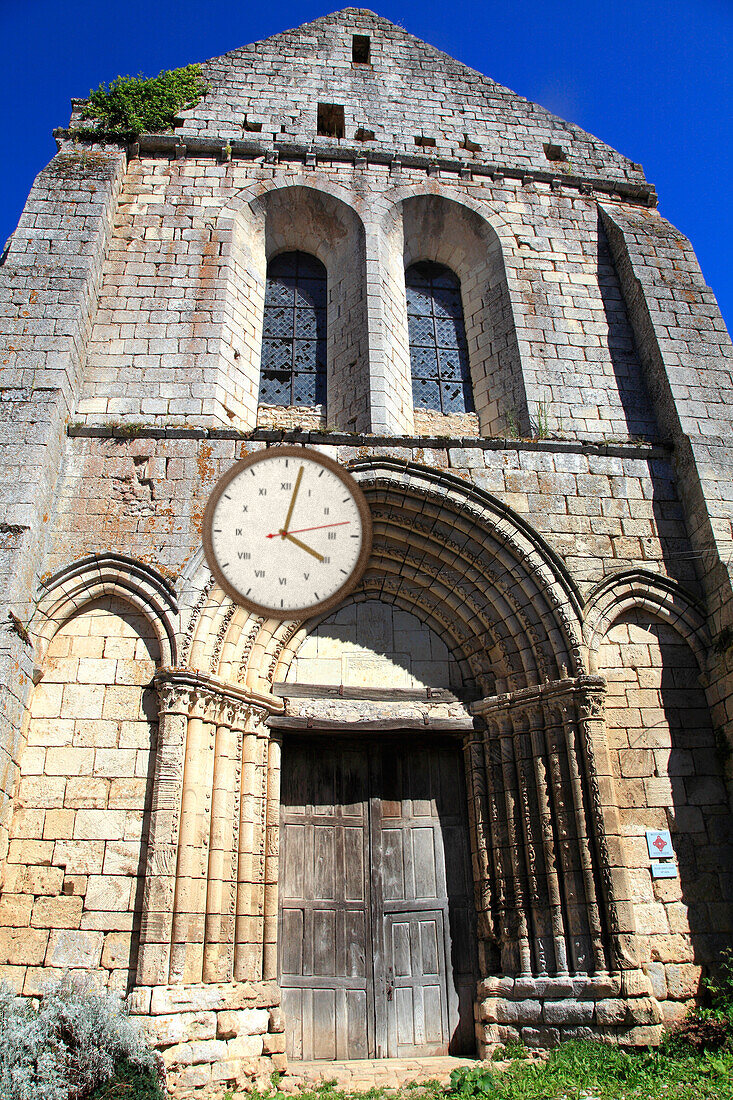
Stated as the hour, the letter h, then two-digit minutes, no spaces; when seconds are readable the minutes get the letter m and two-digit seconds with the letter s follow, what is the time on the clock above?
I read 4h02m13s
